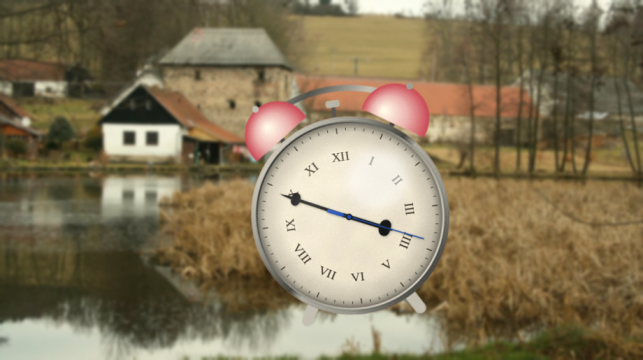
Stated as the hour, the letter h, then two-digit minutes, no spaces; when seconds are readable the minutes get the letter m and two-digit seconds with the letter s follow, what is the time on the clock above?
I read 3h49m19s
